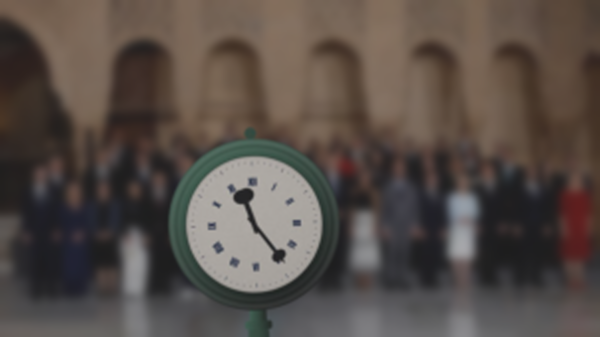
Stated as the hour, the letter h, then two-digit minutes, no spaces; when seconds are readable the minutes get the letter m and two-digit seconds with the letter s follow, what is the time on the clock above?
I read 11h24
